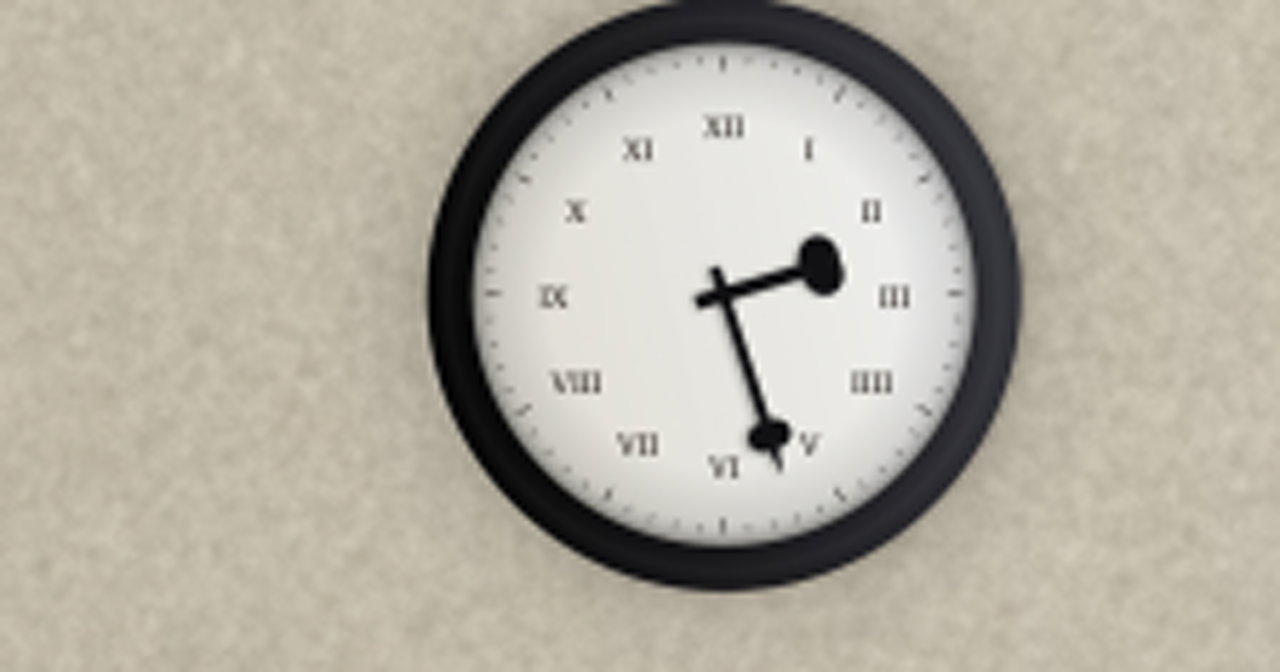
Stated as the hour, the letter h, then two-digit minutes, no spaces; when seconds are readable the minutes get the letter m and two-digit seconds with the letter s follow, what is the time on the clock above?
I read 2h27
